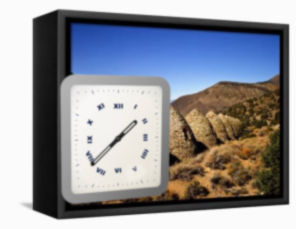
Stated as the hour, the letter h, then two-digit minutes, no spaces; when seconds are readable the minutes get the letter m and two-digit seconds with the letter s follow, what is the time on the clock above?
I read 1h38
